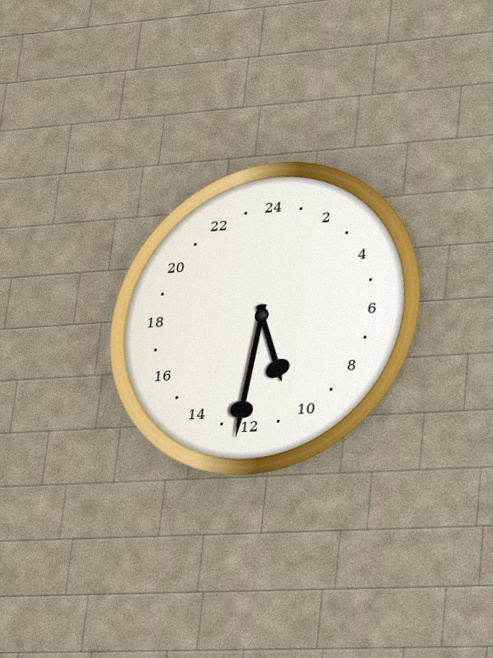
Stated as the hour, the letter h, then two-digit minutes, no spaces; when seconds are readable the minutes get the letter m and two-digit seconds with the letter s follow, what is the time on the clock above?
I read 10h31
